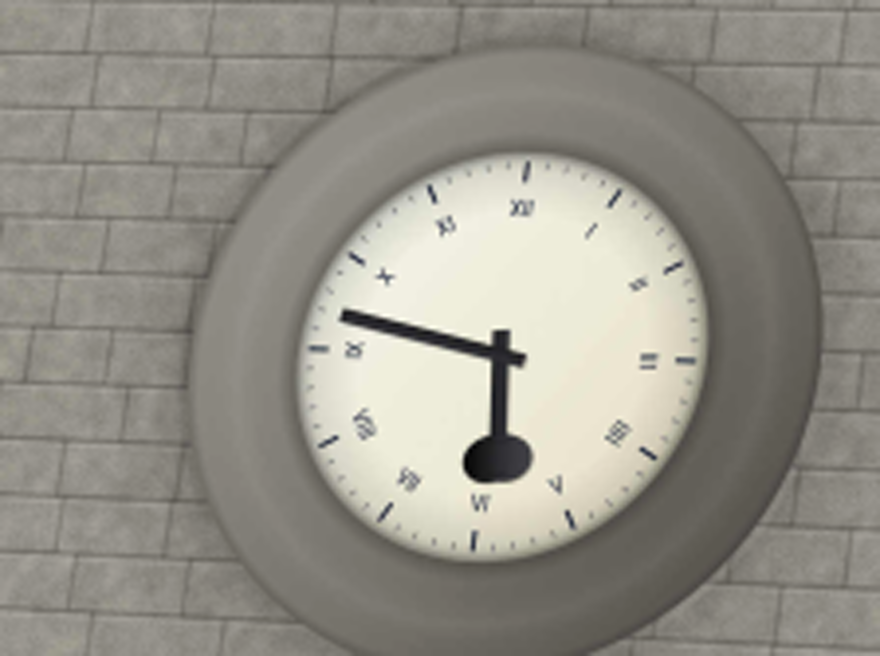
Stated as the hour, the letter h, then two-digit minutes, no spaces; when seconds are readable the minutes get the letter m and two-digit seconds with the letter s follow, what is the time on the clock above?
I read 5h47
